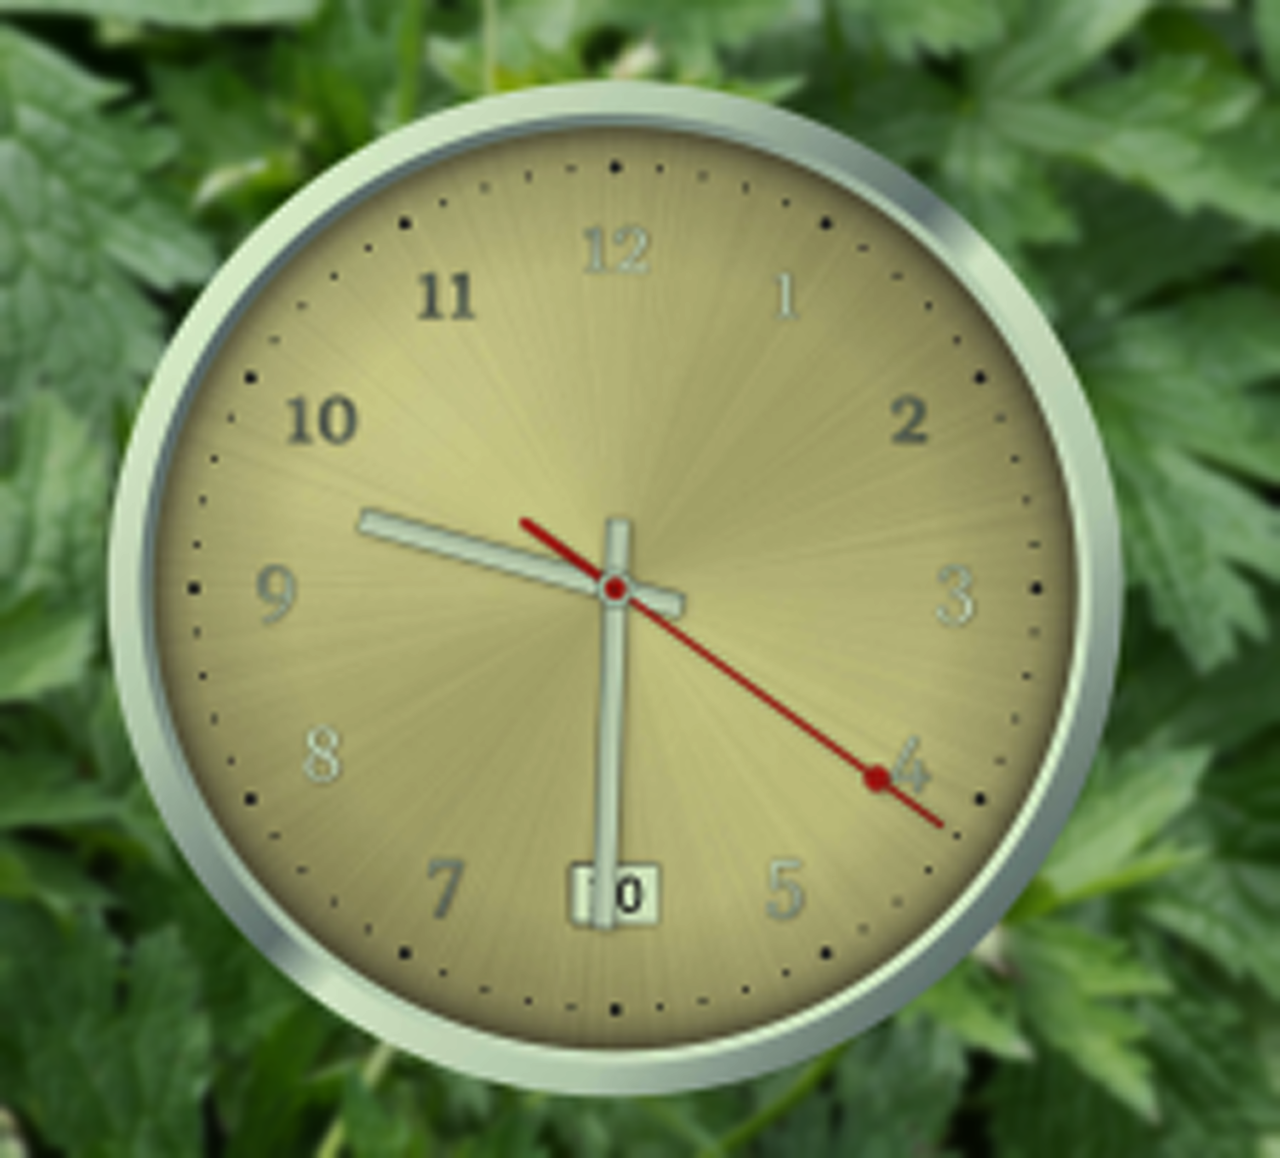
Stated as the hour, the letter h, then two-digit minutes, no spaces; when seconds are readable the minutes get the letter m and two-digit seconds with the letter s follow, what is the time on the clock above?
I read 9h30m21s
